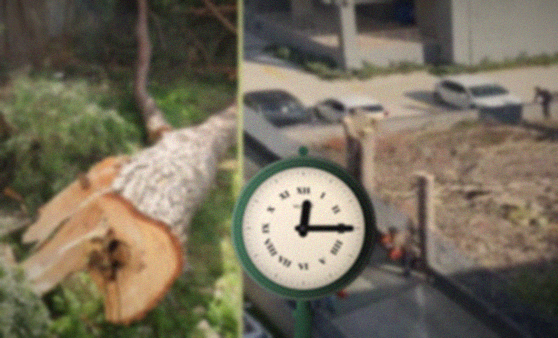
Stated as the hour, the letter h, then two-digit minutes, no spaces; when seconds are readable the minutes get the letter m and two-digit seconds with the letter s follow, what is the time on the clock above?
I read 12h15
